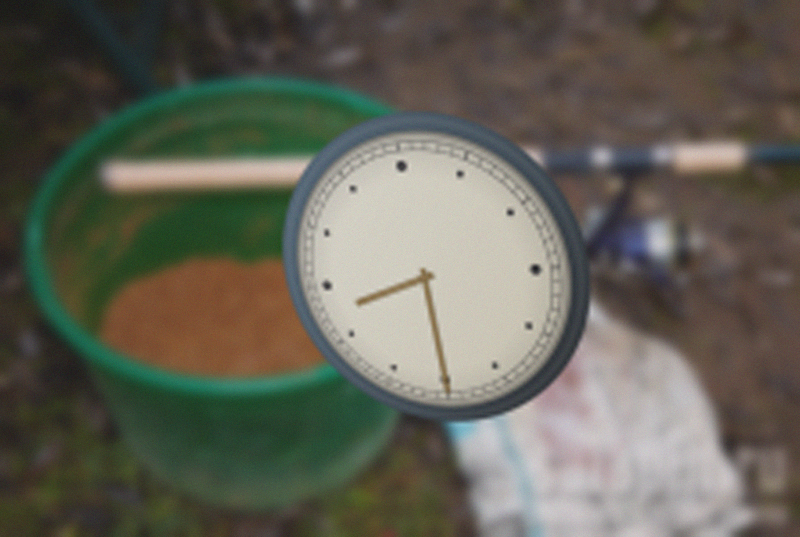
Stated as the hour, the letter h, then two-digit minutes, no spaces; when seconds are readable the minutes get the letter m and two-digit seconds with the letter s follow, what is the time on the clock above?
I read 8h30
